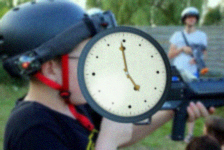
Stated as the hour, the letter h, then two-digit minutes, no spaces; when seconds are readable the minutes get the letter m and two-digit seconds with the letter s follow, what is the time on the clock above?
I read 4h59
